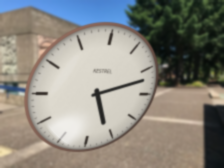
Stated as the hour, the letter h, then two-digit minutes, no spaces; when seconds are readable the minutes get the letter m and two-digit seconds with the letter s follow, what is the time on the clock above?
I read 5h12
